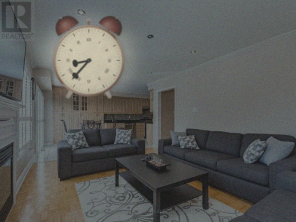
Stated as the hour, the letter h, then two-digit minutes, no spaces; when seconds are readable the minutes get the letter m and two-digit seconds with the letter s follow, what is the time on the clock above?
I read 8h37
